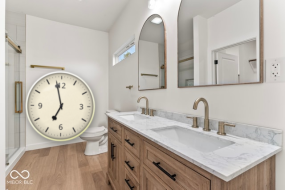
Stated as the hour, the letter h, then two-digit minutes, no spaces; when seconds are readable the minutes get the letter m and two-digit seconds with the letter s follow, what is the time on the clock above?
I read 6h58
